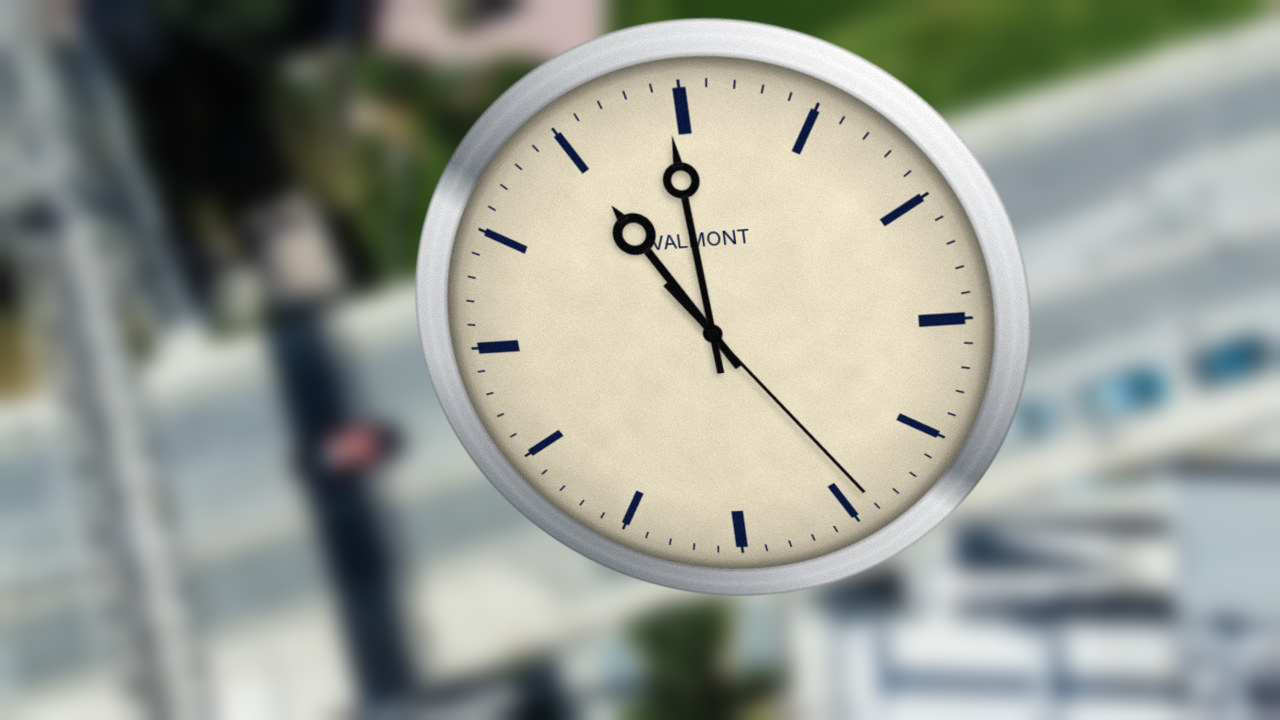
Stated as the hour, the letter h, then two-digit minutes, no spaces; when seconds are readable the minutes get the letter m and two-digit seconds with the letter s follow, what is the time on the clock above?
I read 10h59m24s
